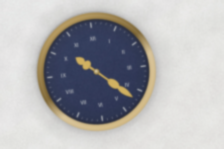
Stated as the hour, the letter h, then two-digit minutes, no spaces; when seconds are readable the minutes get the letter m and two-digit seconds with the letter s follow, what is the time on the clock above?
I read 10h22
